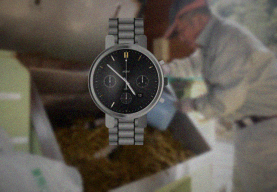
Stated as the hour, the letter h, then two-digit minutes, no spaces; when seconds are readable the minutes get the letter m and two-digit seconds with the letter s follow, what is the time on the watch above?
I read 4h52
